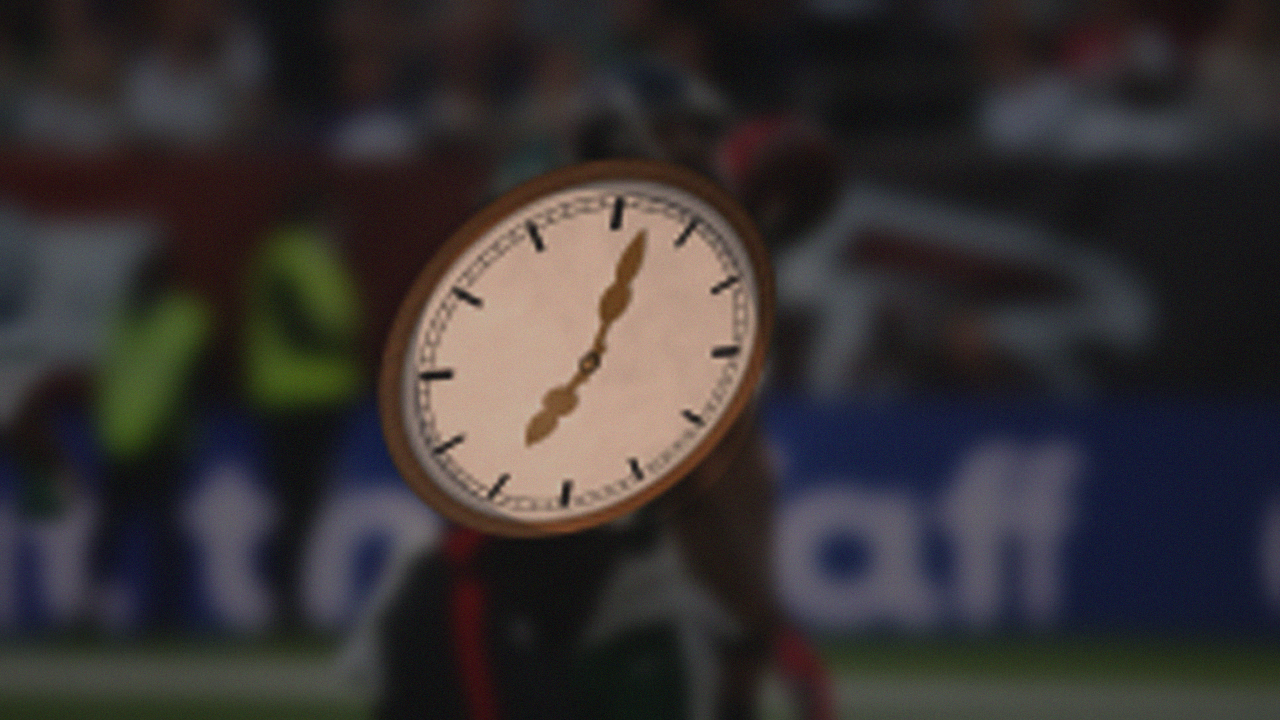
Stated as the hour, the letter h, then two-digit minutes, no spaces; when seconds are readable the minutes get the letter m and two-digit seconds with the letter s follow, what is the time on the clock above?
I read 7h02
